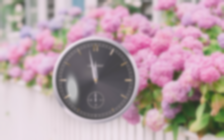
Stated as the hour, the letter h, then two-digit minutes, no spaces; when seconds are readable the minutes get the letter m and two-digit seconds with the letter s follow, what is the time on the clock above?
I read 11h58
